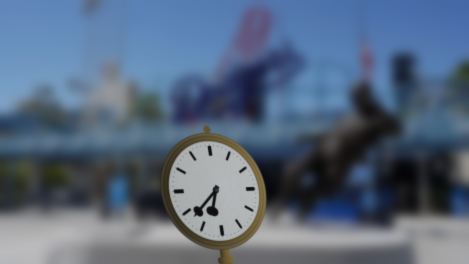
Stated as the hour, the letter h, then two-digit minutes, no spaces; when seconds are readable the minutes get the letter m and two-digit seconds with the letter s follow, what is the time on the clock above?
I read 6h38
